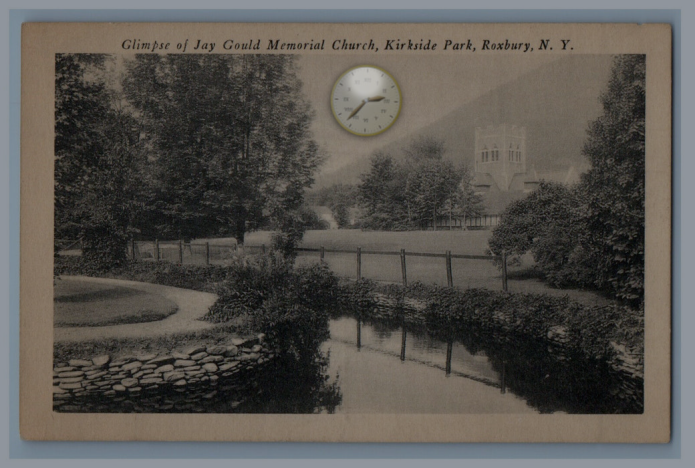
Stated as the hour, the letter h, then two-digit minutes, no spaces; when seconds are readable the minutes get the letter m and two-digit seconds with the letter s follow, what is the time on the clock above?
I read 2h37
